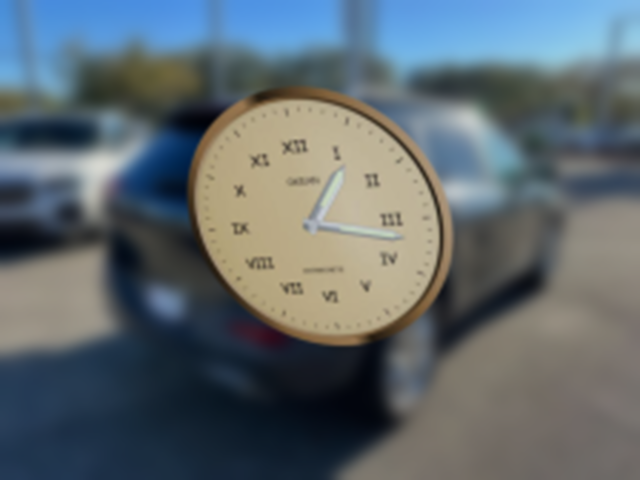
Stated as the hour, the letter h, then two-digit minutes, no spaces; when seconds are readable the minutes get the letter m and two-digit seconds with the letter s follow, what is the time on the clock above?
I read 1h17
